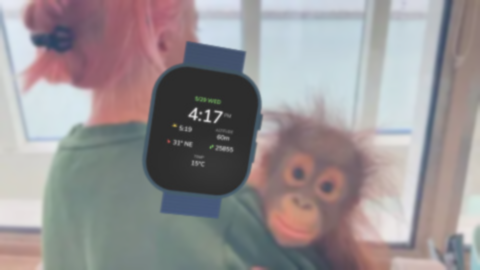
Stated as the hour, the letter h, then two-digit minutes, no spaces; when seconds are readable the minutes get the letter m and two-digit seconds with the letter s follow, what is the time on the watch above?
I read 4h17
